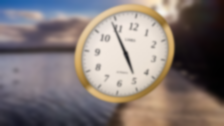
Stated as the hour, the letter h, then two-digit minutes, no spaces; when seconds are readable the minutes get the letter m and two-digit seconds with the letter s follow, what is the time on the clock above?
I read 4h54
